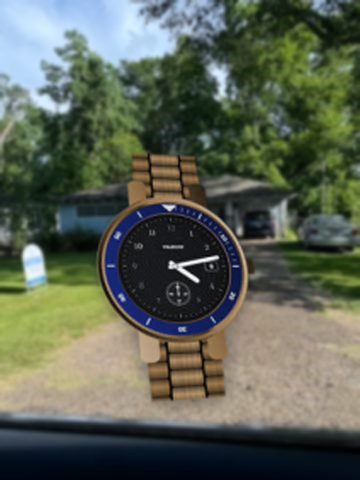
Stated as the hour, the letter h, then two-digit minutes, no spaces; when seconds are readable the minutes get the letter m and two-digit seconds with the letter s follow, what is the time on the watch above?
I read 4h13
